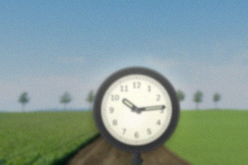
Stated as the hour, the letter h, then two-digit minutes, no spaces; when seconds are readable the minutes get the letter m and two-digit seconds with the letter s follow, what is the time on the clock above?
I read 10h14
